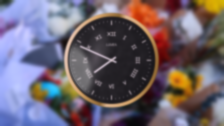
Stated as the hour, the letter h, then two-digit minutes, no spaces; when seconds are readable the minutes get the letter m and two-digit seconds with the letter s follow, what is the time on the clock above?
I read 7h49
